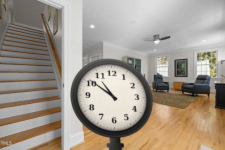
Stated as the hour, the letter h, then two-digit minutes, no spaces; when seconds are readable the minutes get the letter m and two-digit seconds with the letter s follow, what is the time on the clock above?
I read 10h51
